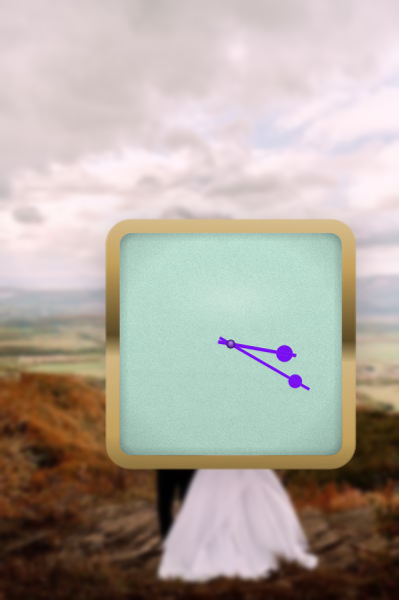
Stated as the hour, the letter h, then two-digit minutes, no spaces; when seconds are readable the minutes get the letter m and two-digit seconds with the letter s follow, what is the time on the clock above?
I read 3h20
